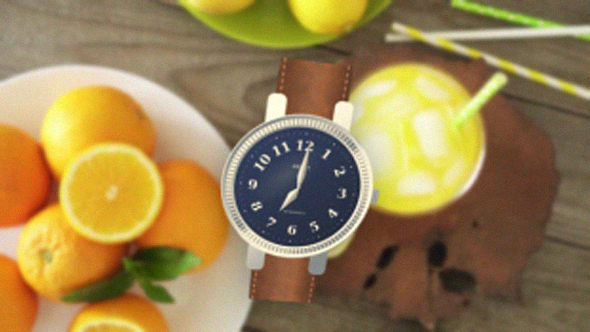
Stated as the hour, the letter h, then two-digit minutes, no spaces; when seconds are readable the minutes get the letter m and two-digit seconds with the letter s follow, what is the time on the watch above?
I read 7h01
